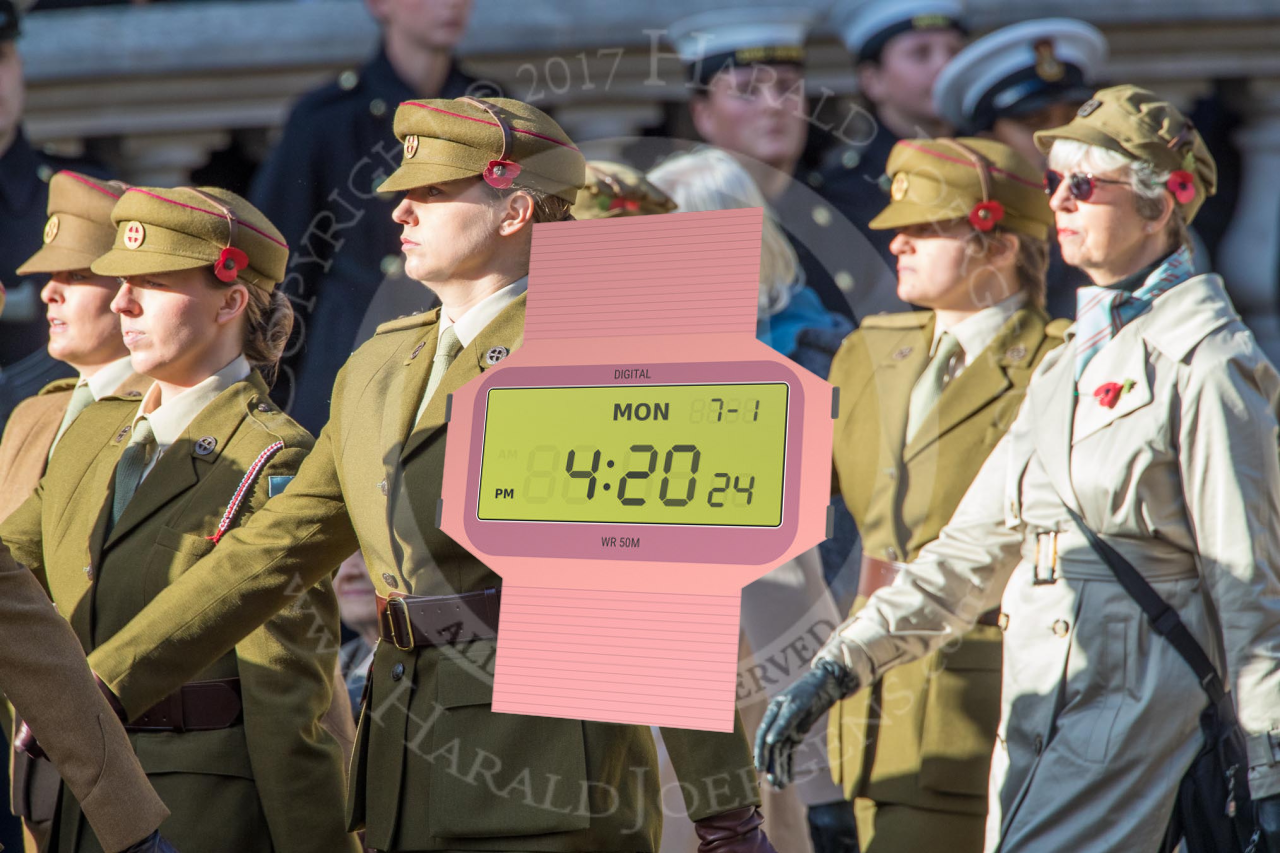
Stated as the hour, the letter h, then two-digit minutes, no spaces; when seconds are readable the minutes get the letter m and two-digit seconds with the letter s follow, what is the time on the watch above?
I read 4h20m24s
